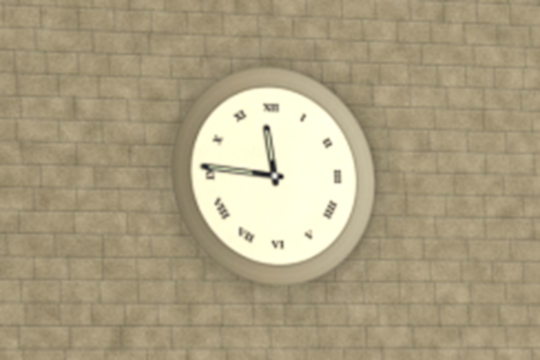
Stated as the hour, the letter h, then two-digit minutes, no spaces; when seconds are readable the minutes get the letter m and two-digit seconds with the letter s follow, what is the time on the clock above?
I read 11h46
